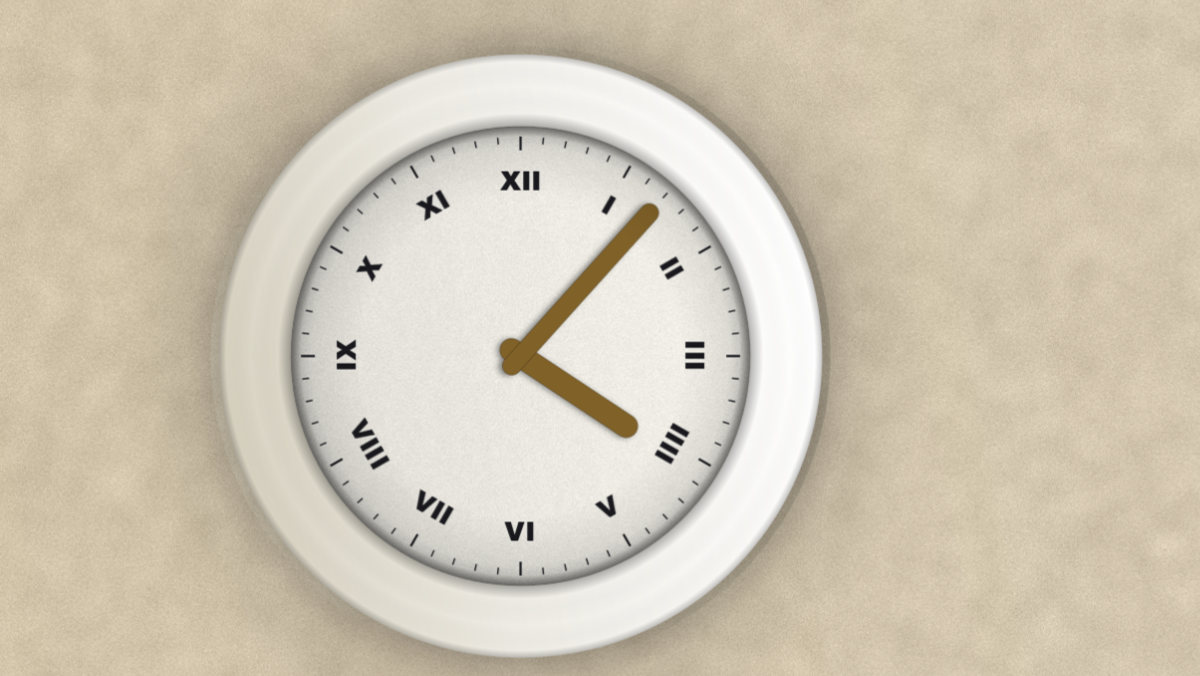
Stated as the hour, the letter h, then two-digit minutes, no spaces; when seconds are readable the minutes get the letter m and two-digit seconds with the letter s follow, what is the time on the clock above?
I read 4h07
